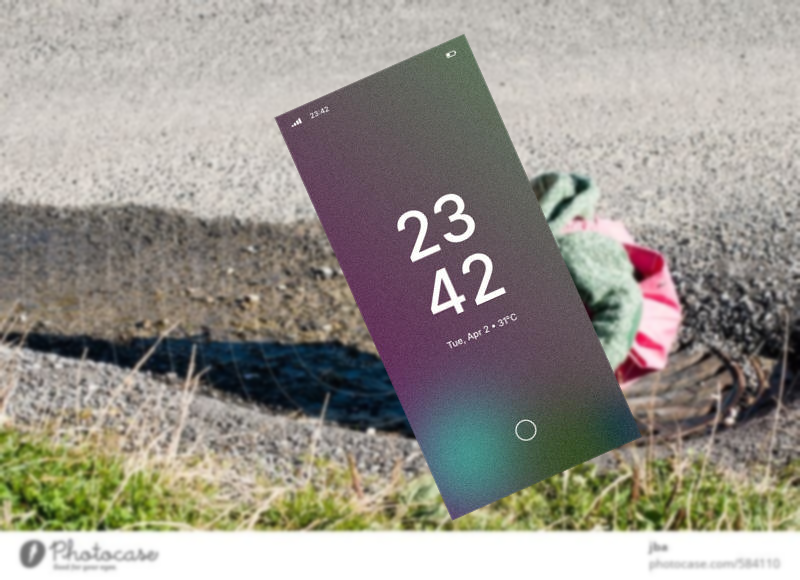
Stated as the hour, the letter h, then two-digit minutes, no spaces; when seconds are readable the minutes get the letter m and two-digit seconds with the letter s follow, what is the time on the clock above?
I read 23h42
